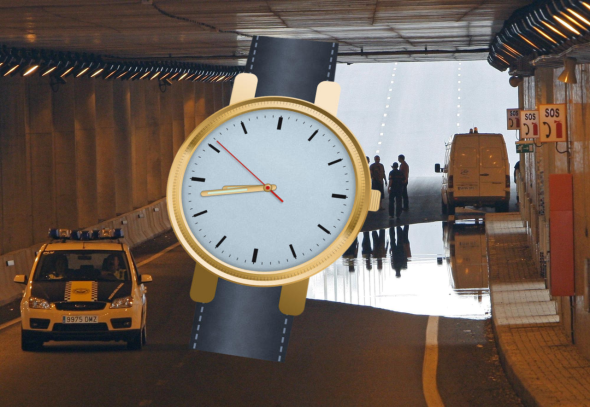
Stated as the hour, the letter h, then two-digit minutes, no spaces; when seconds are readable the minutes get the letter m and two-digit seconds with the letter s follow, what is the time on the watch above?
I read 8h42m51s
